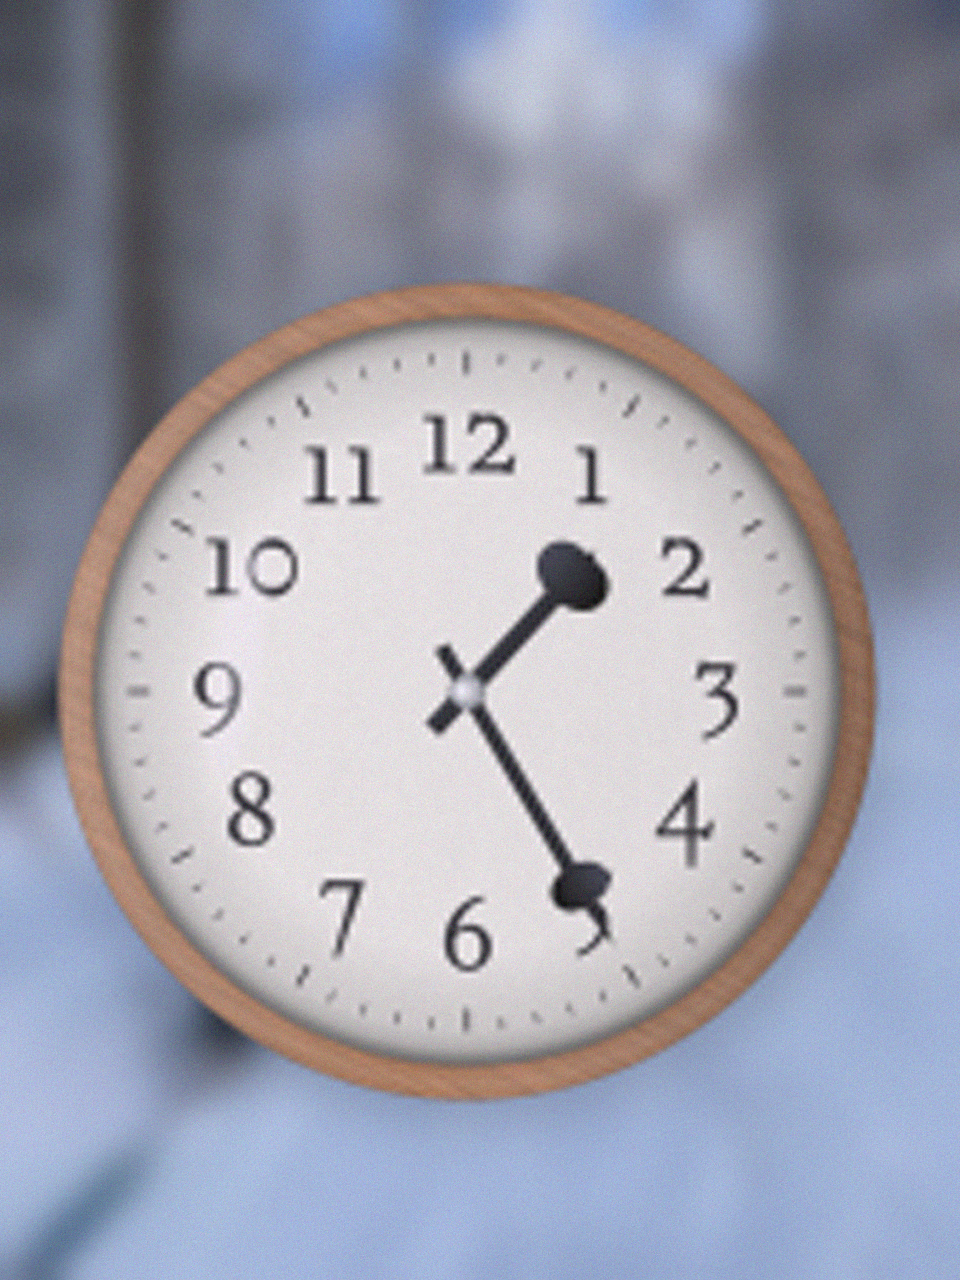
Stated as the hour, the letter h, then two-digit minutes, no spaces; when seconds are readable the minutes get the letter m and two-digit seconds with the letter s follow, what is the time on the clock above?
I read 1h25
